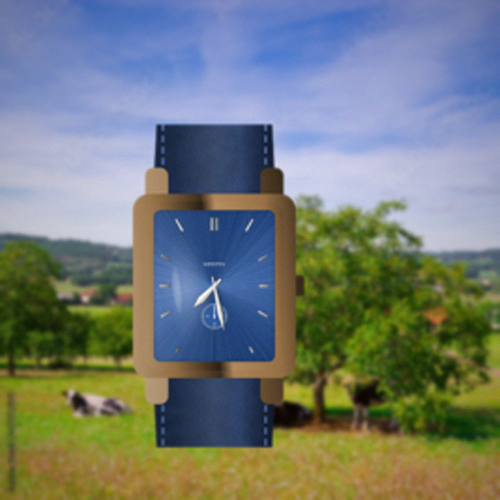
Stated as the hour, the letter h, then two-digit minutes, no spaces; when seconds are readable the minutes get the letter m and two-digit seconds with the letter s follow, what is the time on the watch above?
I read 7h28
